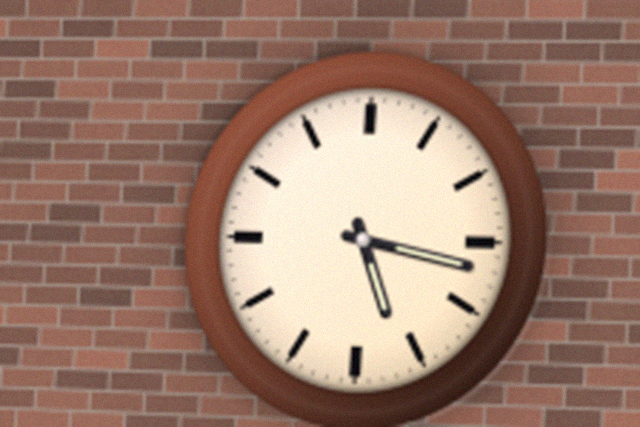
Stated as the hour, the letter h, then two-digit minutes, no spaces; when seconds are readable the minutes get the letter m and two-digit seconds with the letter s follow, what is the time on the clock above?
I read 5h17
